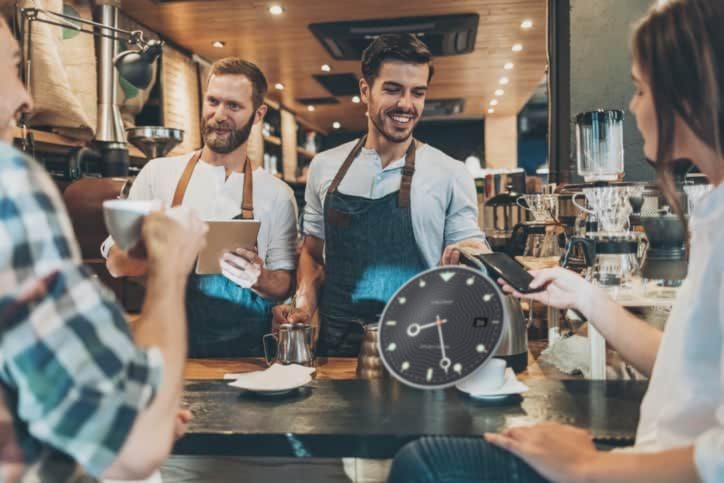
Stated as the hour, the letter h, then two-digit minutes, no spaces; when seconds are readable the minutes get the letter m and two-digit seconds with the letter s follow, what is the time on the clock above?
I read 8h27
